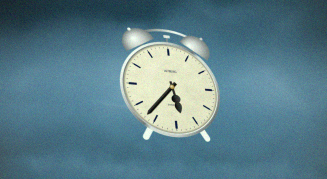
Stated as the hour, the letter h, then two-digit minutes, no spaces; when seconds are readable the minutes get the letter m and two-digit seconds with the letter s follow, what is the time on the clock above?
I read 5h37
